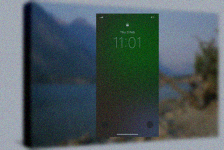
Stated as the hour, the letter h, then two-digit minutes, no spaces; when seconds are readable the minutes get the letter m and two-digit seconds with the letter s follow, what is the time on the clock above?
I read 11h01
